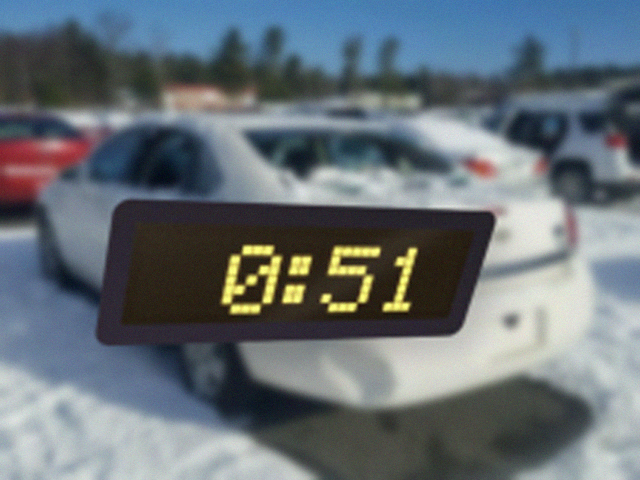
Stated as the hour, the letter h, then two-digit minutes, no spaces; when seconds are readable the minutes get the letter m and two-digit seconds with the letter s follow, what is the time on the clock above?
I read 0h51
